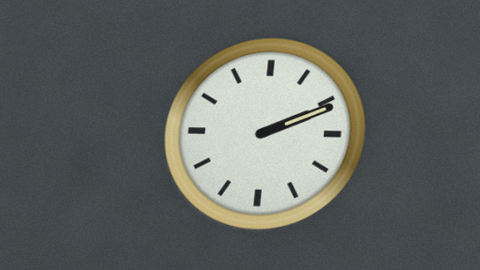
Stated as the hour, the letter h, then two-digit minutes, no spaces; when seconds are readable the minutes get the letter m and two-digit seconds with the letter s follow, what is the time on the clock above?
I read 2h11
